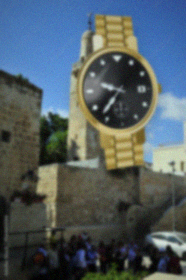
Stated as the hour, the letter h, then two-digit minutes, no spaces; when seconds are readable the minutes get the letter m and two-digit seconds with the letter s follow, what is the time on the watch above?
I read 9h37
